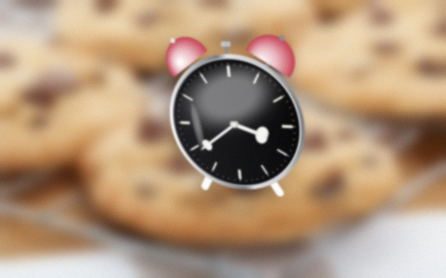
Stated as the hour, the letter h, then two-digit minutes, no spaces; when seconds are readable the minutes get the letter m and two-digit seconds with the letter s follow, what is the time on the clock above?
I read 3h39
